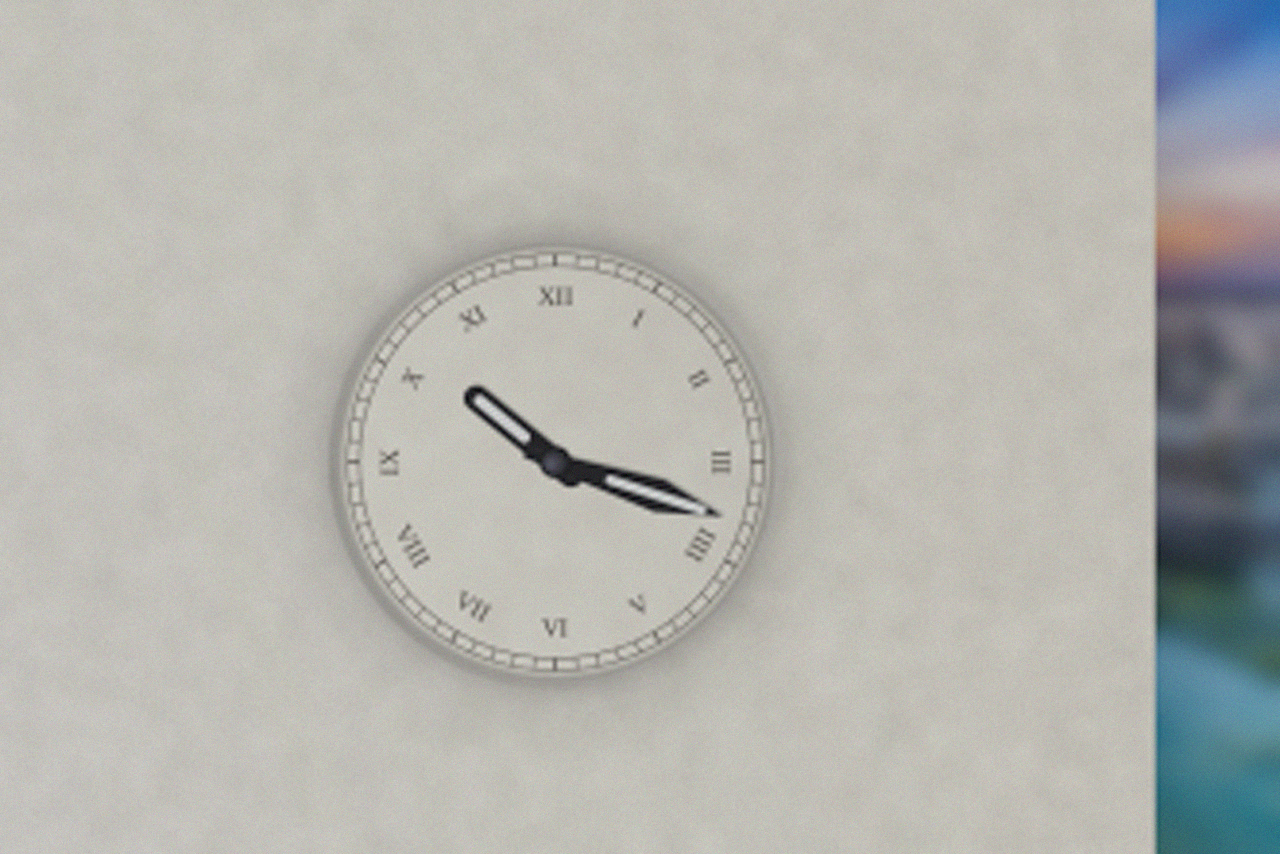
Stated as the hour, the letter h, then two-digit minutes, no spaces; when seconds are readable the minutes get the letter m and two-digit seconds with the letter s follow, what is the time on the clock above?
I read 10h18
